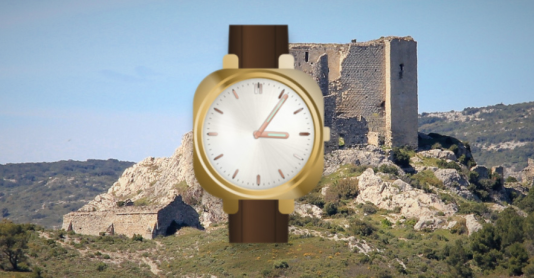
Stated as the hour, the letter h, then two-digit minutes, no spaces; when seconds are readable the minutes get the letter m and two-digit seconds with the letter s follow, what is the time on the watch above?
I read 3h06
